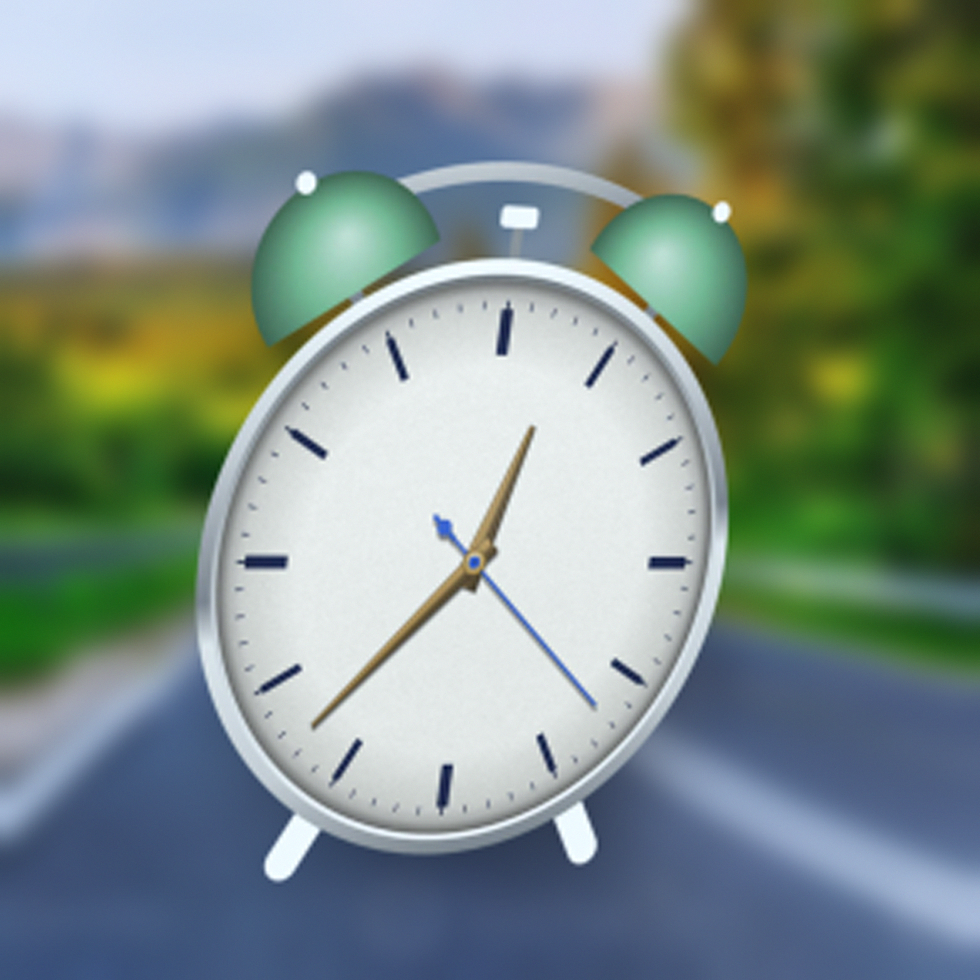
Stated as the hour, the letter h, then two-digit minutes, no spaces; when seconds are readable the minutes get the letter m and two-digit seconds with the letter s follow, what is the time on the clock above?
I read 12h37m22s
